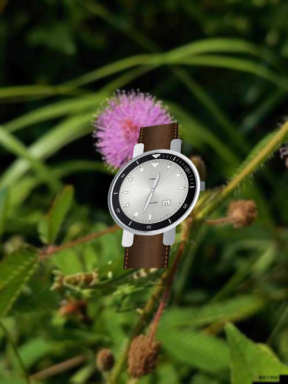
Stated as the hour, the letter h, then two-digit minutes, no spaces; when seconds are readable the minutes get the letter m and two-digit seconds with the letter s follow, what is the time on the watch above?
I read 12h33
